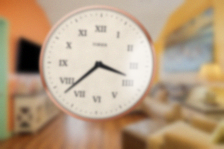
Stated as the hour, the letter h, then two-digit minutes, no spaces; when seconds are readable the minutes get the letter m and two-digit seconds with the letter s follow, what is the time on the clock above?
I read 3h38
